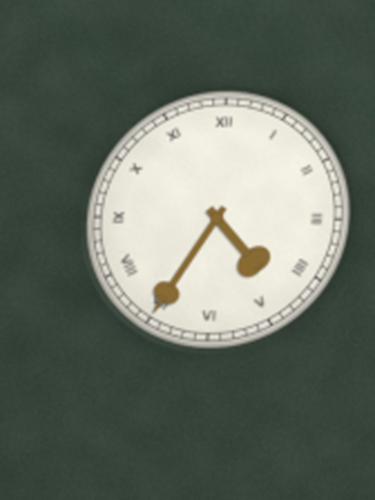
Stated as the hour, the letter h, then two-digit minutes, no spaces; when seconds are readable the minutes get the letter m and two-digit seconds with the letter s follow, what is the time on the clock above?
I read 4h35
